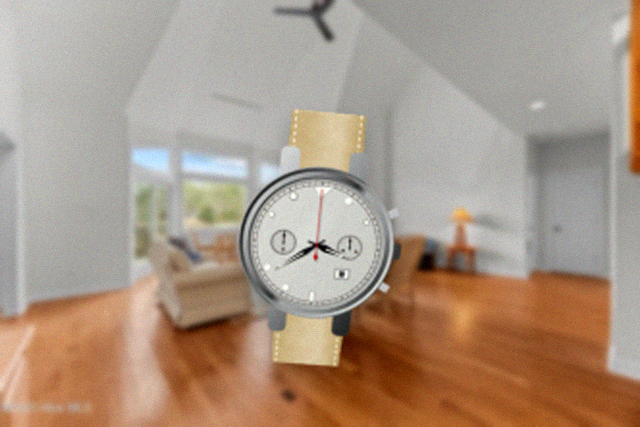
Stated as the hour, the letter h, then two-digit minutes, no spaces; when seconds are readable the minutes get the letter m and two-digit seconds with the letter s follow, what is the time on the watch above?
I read 3h39
